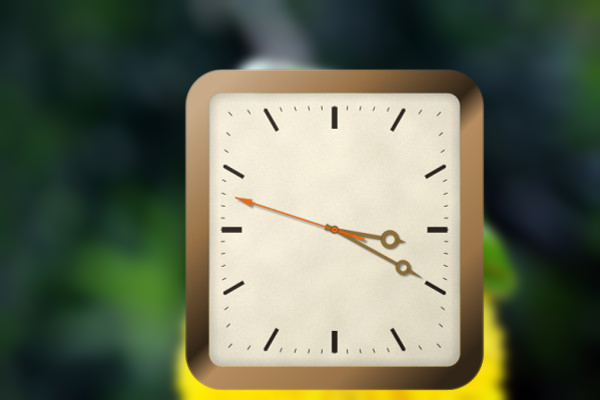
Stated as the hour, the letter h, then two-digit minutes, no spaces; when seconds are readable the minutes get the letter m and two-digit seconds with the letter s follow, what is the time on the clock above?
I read 3h19m48s
